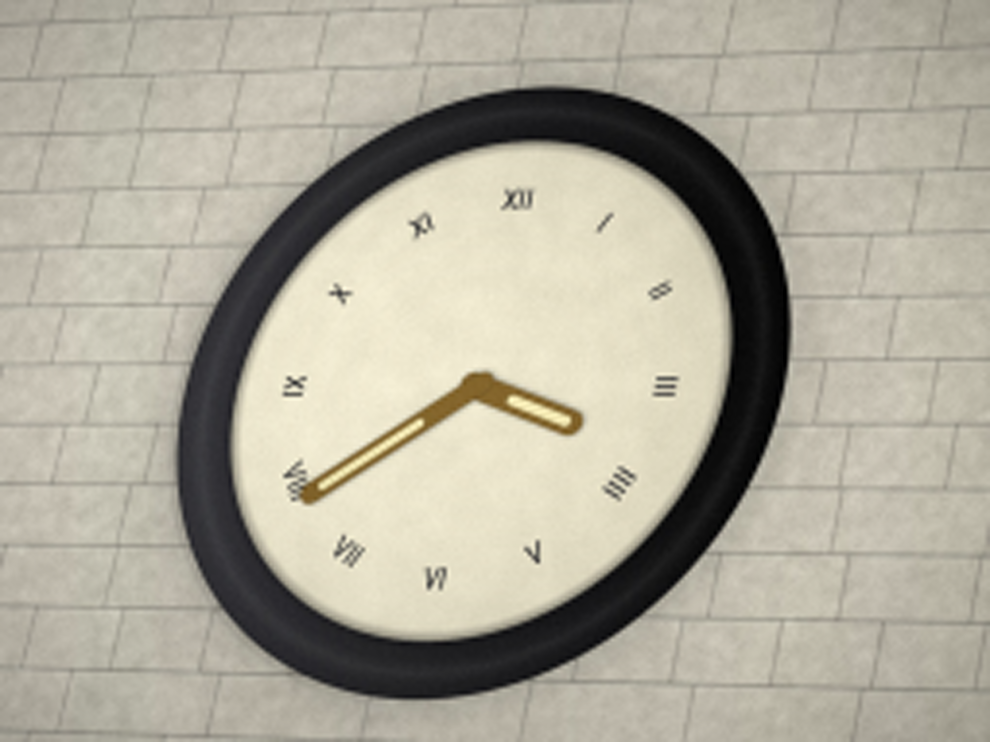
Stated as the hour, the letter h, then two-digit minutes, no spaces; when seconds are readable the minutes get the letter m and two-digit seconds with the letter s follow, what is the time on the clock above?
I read 3h39
